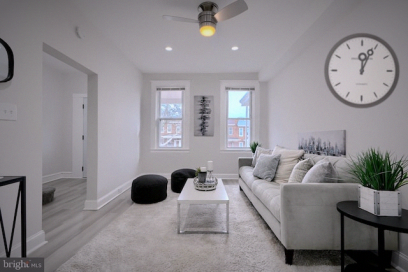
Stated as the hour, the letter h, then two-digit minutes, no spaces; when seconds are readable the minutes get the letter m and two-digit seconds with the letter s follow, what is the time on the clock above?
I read 12h04
